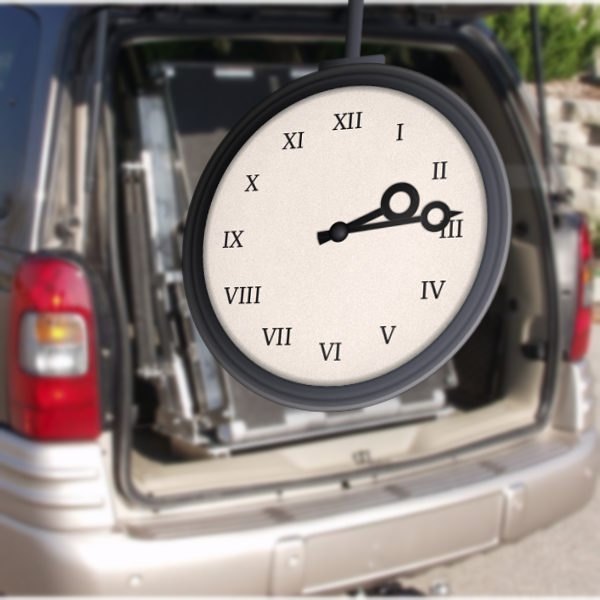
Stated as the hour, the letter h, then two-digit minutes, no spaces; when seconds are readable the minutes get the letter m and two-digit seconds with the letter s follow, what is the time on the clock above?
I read 2h14
